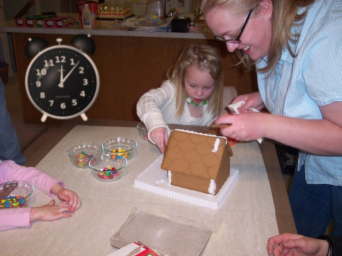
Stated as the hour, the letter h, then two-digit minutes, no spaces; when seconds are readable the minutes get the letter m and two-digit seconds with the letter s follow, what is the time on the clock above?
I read 12h07
